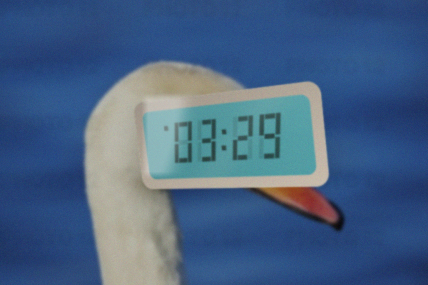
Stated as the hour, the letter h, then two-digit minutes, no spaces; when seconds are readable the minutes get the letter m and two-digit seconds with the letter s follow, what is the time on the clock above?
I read 3h29
